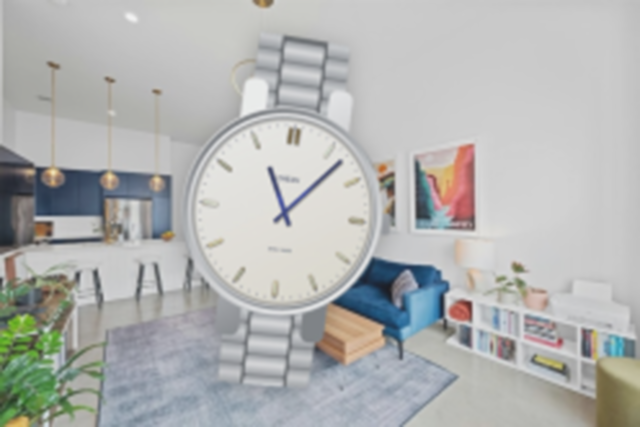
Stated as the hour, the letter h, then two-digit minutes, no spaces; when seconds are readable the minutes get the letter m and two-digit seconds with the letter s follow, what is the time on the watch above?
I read 11h07
